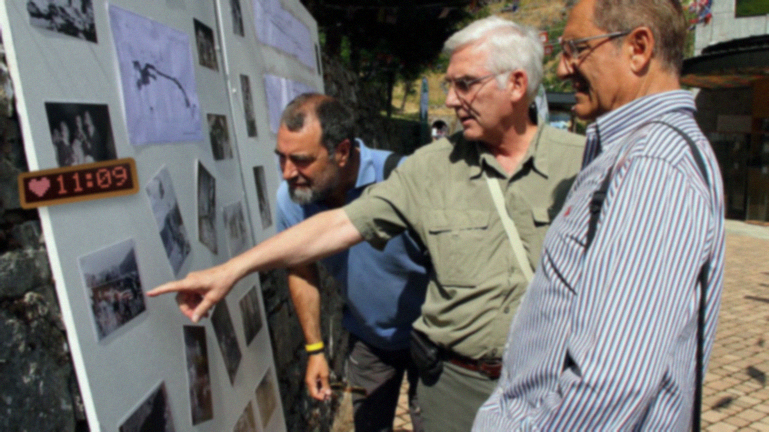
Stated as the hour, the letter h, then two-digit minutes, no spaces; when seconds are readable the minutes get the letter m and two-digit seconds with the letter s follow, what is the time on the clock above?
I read 11h09
